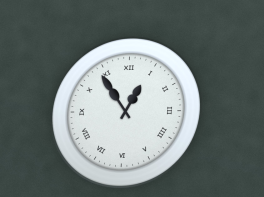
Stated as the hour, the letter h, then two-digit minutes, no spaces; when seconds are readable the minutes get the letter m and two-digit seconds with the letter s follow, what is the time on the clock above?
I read 12h54
